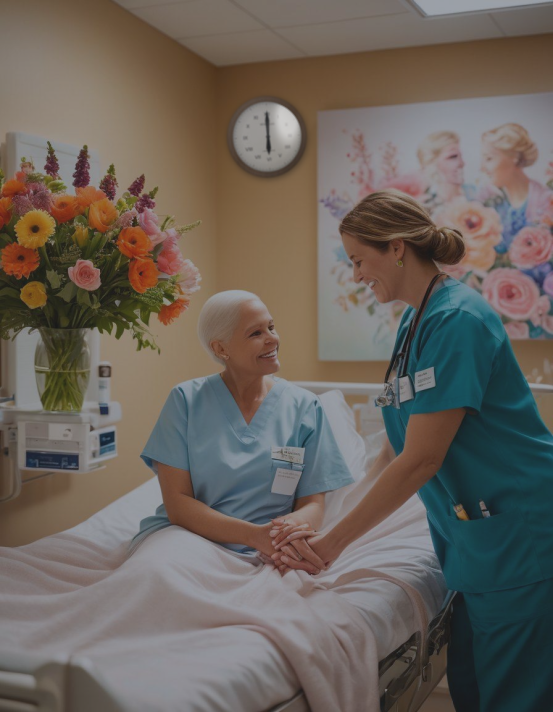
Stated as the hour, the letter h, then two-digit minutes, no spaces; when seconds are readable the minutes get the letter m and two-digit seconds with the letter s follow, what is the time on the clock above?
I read 6h00
